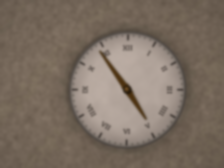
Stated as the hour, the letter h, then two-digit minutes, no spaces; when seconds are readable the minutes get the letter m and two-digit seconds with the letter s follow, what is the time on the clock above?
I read 4h54
